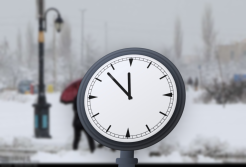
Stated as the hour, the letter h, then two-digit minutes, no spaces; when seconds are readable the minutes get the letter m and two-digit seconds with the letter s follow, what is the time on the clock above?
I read 11h53
